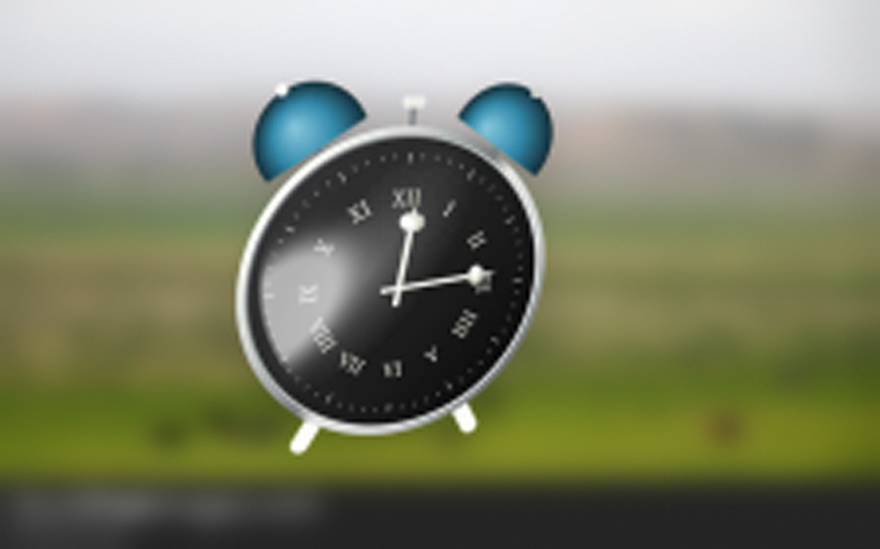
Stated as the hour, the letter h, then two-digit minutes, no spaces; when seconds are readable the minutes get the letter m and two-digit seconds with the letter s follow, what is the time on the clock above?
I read 12h14
